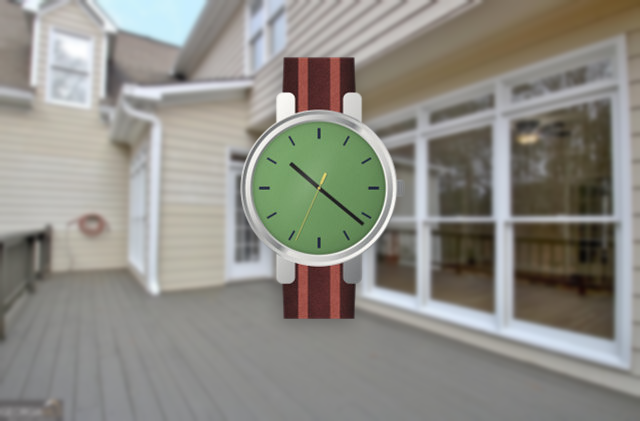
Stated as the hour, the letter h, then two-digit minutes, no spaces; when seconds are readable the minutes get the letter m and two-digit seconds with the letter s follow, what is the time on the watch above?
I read 10h21m34s
